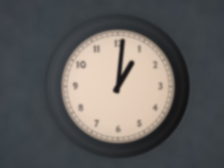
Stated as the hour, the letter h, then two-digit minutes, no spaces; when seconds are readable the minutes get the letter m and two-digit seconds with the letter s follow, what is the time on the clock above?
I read 1h01
